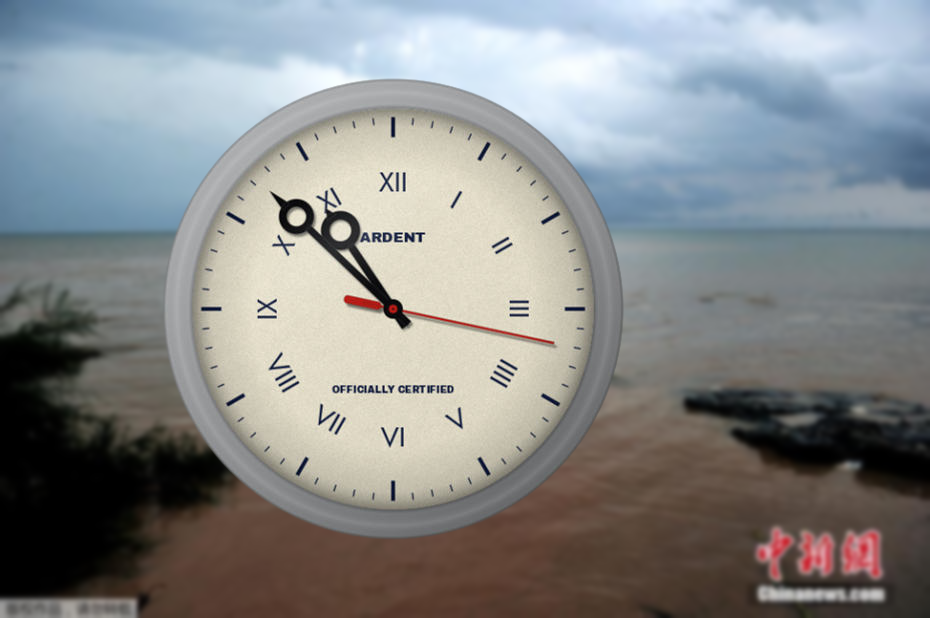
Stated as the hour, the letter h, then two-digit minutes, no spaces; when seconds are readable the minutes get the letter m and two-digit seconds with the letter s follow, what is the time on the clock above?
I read 10h52m17s
